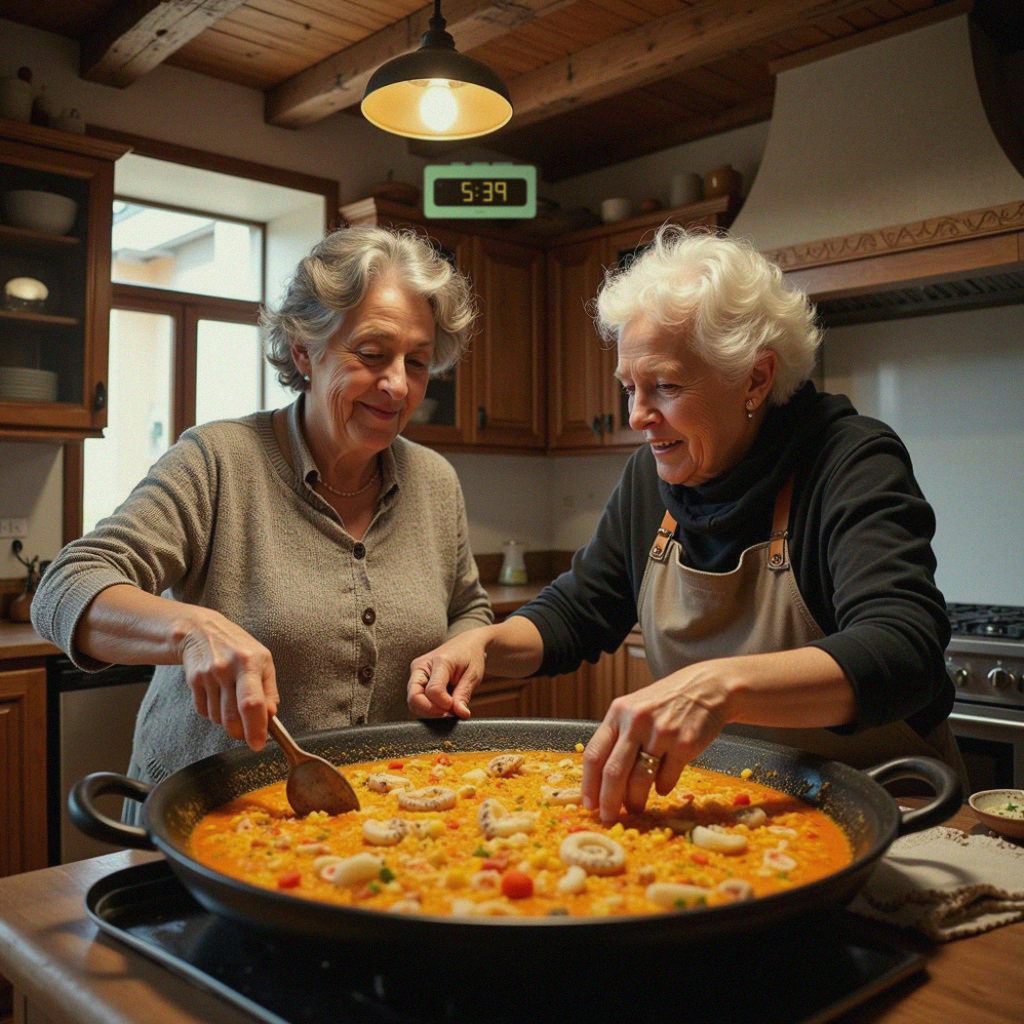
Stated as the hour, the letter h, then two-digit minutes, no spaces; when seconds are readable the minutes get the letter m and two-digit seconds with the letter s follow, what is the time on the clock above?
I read 5h39
